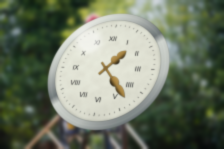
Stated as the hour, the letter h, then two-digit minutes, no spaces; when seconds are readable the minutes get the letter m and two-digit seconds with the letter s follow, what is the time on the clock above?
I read 1h23
